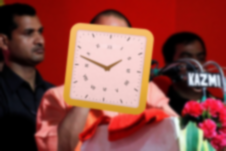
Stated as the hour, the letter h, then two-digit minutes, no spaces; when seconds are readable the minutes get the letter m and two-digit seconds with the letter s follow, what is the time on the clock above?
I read 1h48
